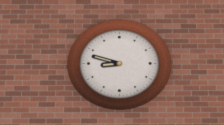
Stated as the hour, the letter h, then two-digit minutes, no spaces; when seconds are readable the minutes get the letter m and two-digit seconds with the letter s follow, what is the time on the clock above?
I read 8h48
